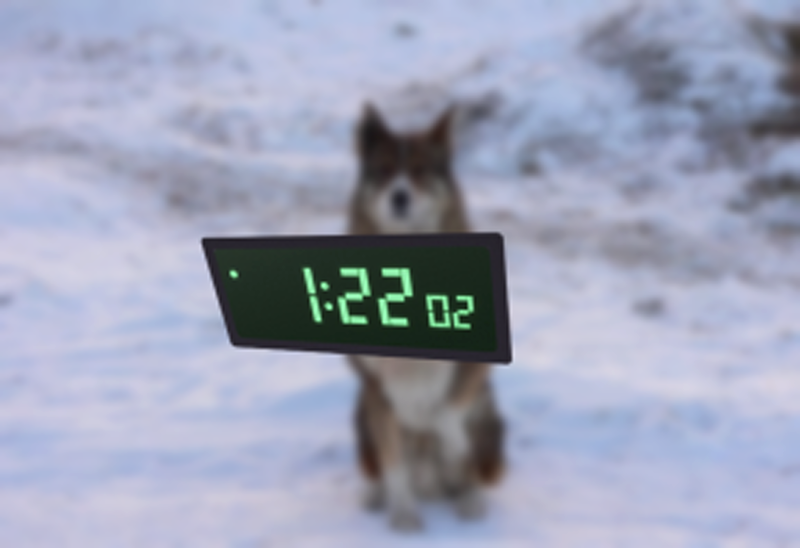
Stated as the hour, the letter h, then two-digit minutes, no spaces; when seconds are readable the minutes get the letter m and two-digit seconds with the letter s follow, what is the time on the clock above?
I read 1h22m02s
